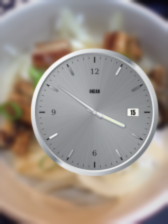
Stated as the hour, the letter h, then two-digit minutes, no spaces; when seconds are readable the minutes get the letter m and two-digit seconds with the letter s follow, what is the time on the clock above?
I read 3h51
